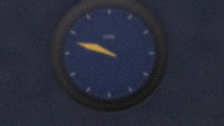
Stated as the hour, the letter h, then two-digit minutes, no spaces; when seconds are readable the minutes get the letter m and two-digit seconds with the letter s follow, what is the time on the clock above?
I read 9h48
